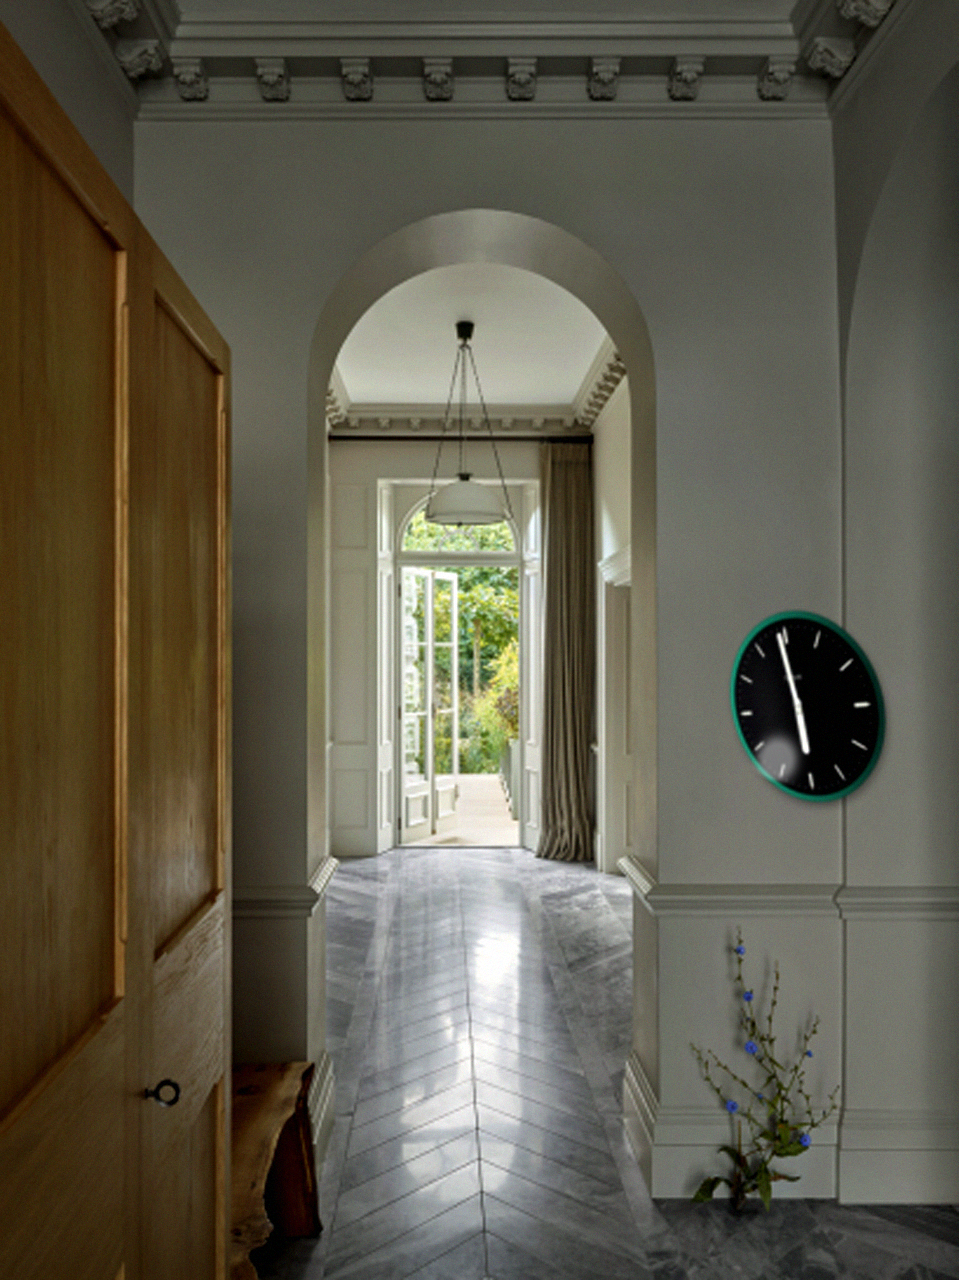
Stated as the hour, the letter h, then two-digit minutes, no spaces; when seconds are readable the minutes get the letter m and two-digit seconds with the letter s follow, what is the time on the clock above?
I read 5h59
